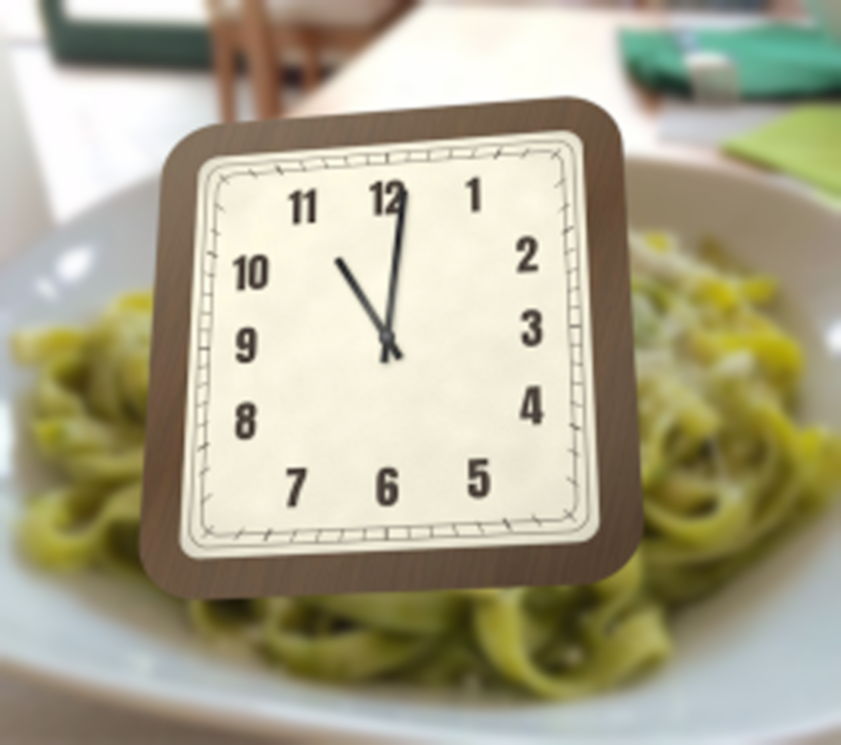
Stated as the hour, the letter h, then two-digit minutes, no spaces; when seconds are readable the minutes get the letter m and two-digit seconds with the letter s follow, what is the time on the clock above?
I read 11h01
